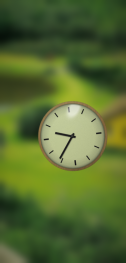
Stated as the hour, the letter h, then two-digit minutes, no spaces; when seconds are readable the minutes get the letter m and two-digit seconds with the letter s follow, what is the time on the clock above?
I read 9h36
